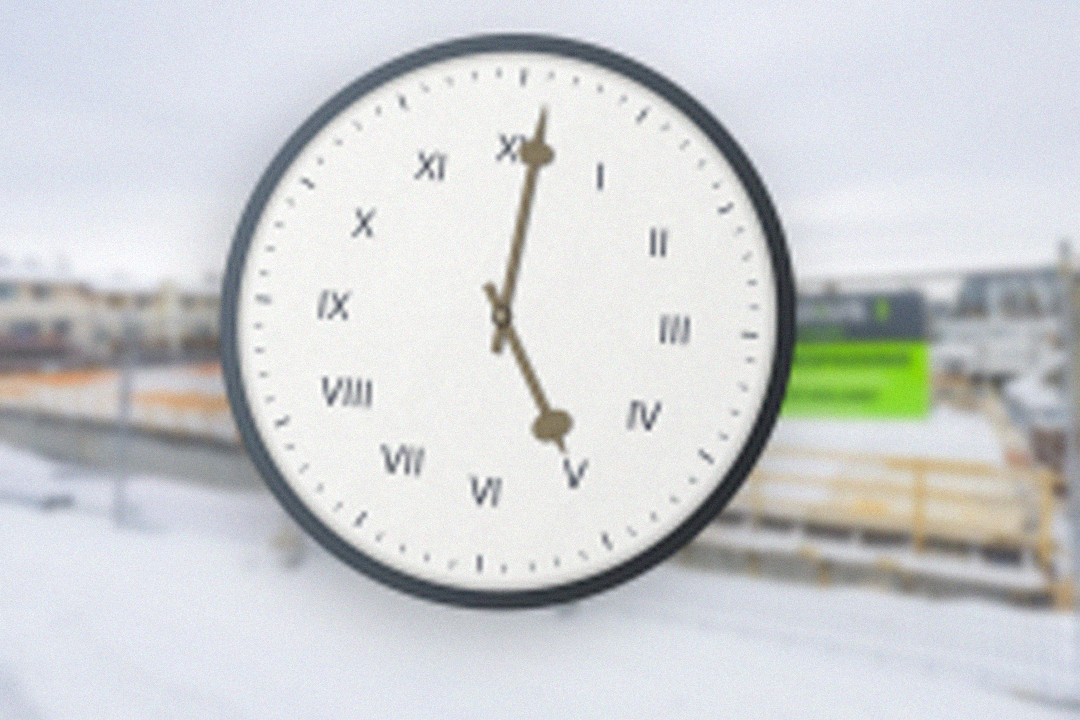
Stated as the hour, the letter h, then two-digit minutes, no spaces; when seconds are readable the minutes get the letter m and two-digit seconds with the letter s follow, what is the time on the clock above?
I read 5h01
